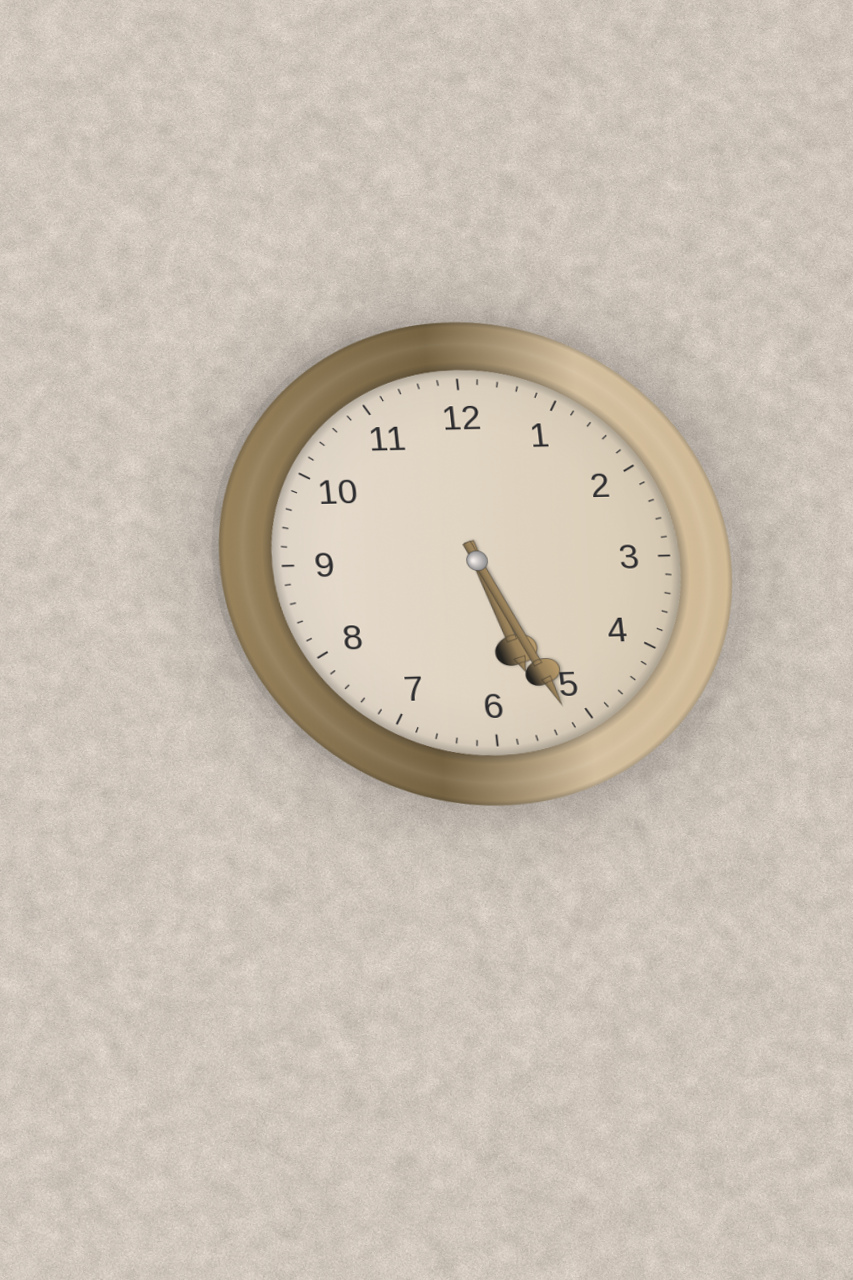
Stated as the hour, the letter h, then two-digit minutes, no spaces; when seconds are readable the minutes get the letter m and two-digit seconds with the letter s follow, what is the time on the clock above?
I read 5h26
